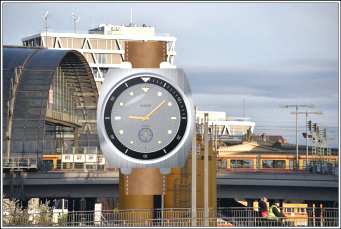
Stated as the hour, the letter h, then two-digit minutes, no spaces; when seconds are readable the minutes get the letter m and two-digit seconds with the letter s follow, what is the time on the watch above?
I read 9h08
